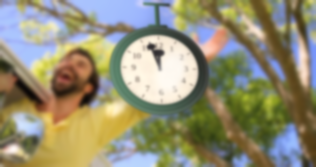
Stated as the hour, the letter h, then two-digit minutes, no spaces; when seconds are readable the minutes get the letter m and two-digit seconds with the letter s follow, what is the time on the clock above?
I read 11h57
